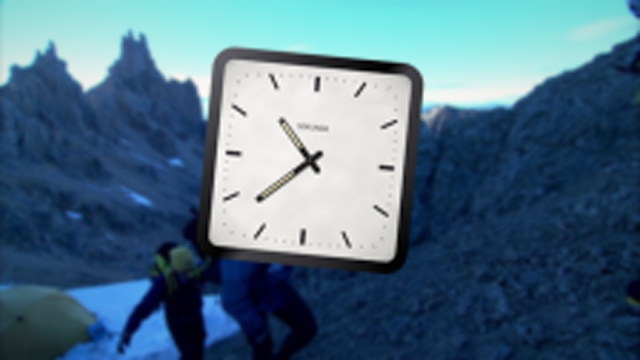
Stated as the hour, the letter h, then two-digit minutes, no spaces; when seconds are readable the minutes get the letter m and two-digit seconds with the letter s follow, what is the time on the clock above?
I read 10h38
